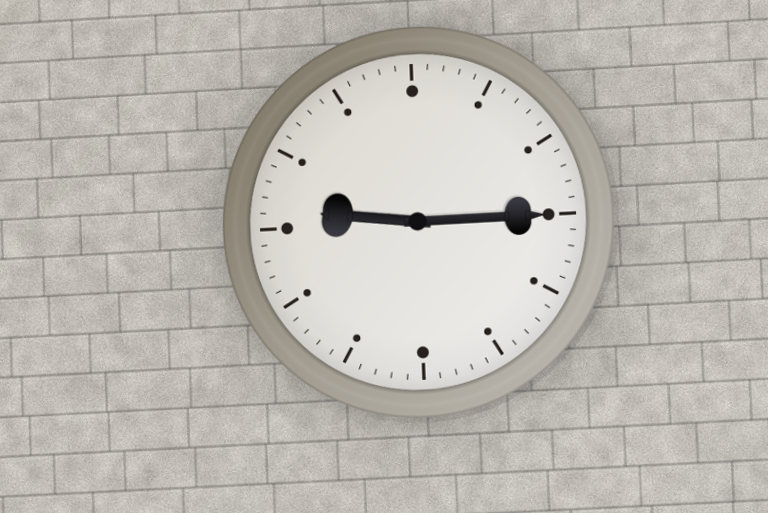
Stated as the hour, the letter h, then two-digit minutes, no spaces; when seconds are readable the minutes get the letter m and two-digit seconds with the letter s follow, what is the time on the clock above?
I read 9h15
